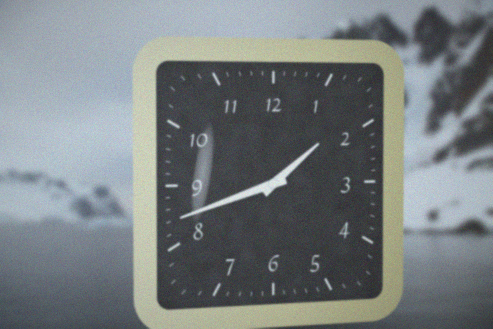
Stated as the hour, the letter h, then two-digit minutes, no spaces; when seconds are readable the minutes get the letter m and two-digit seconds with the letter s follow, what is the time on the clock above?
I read 1h42
